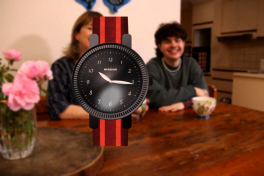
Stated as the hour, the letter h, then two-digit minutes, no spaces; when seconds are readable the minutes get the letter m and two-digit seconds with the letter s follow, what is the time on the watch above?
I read 10h16
